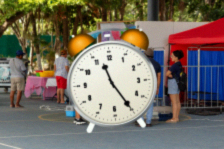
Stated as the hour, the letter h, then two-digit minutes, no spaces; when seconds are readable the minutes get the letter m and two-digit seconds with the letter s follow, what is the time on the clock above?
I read 11h25
